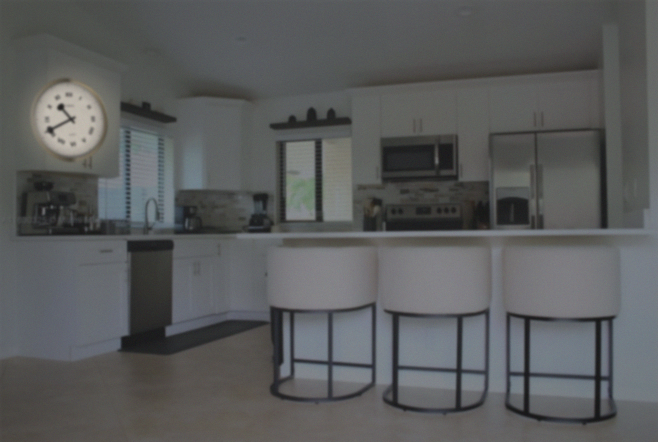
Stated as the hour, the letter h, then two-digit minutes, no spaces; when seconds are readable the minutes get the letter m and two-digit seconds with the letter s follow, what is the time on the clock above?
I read 10h41
